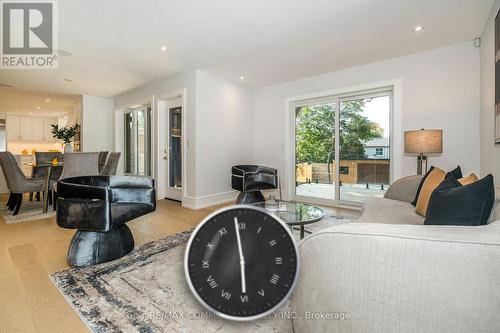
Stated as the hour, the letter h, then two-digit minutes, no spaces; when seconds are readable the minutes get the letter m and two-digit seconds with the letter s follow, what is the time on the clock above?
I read 5h59
